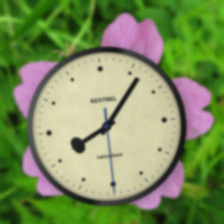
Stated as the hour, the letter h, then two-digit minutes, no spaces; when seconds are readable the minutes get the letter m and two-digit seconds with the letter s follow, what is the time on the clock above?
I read 8h06m30s
